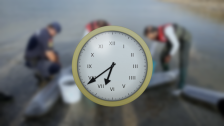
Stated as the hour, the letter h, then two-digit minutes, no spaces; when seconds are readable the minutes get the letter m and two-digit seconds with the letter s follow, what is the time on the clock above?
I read 6h39
